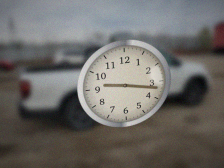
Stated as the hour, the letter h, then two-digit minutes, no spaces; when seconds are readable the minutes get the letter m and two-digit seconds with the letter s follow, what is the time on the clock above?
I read 9h17
